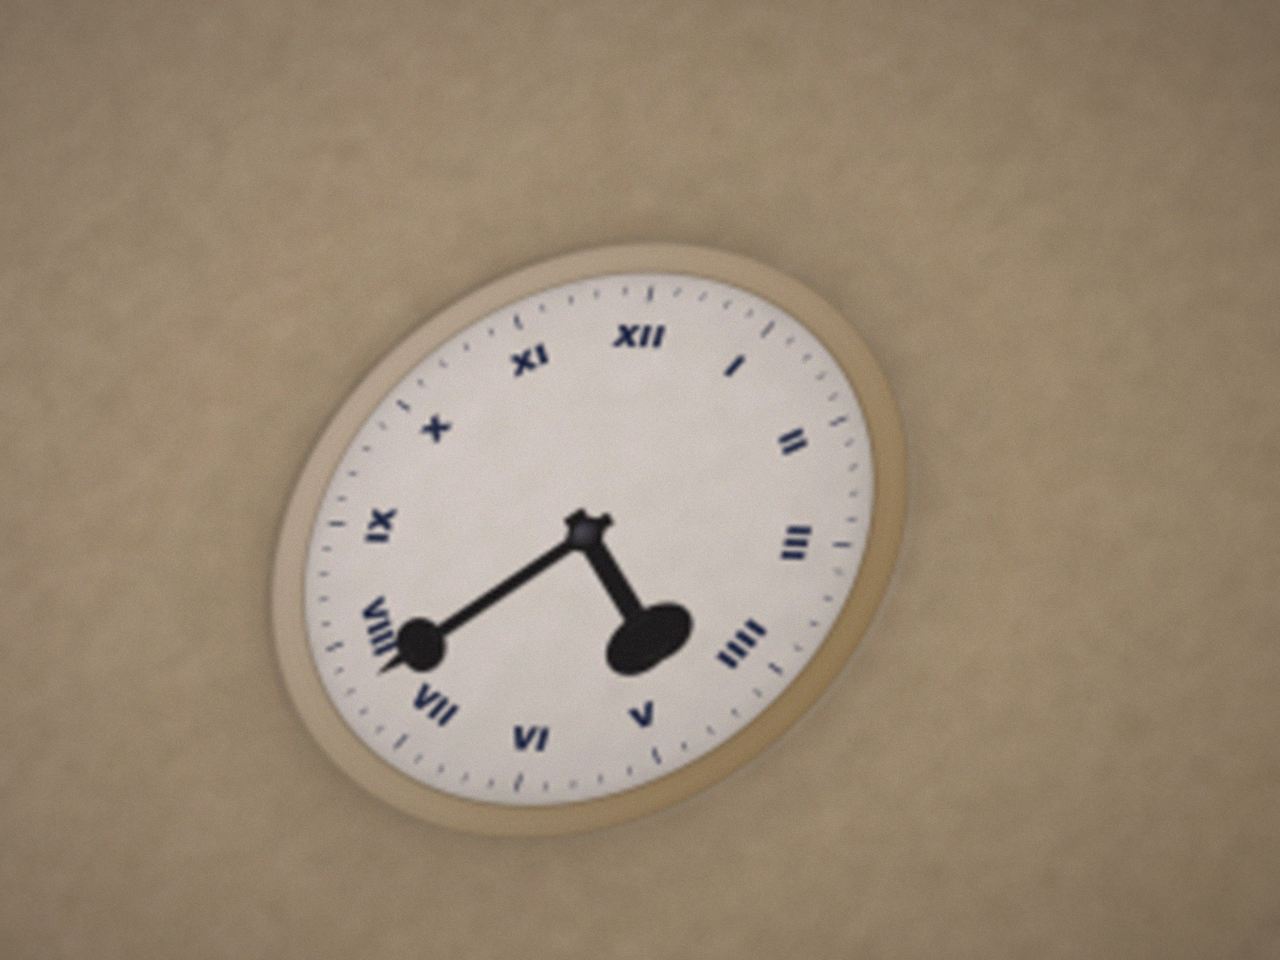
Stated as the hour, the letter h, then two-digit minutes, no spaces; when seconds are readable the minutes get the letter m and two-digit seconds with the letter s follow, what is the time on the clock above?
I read 4h38
